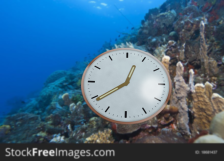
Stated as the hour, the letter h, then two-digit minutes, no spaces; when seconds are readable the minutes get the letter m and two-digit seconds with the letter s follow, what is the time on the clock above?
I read 12h39
